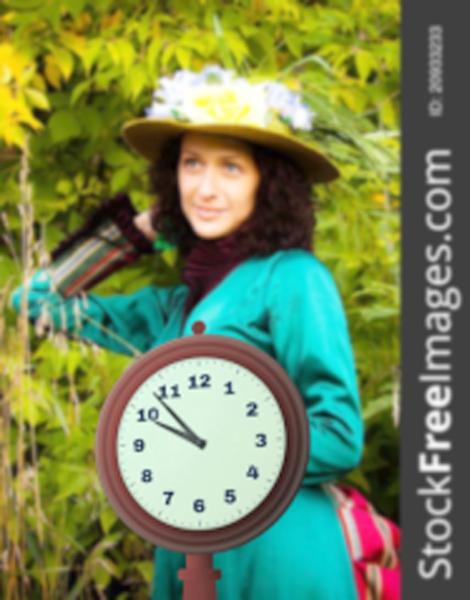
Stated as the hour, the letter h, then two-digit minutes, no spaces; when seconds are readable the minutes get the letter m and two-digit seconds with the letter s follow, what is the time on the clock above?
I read 9h53
